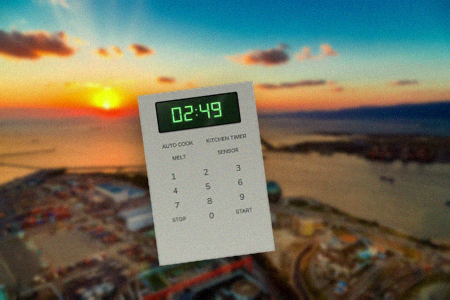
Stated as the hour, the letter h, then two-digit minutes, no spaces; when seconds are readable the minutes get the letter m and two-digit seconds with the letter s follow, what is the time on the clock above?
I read 2h49
